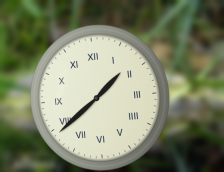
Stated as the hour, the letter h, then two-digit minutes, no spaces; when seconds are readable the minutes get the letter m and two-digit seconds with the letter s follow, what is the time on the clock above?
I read 1h39
